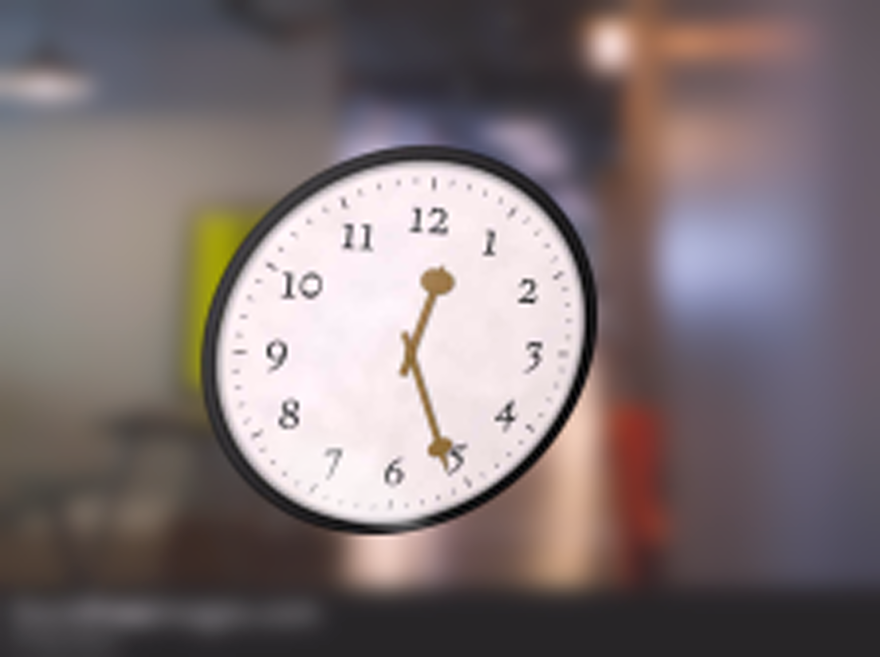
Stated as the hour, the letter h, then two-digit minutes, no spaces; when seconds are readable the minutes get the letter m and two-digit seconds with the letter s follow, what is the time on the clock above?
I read 12h26
